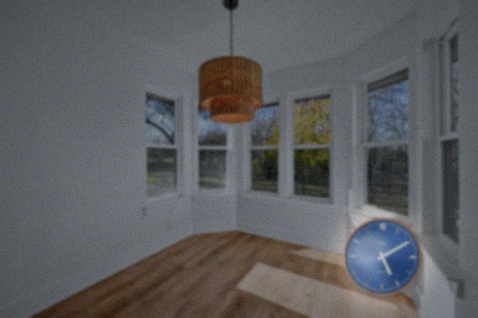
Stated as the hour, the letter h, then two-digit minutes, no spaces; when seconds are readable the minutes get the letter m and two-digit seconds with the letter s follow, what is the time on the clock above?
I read 5h10
